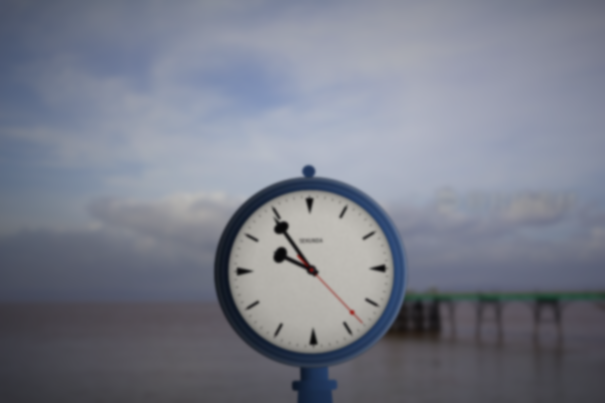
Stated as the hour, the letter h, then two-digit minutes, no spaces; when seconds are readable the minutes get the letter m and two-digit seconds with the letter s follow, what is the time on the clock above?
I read 9h54m23s
